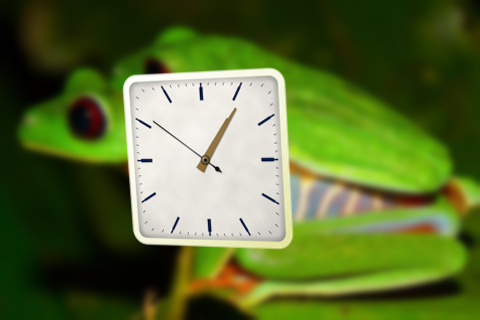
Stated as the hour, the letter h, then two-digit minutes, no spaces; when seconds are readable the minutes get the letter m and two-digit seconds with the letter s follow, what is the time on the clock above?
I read 1h05m51s
